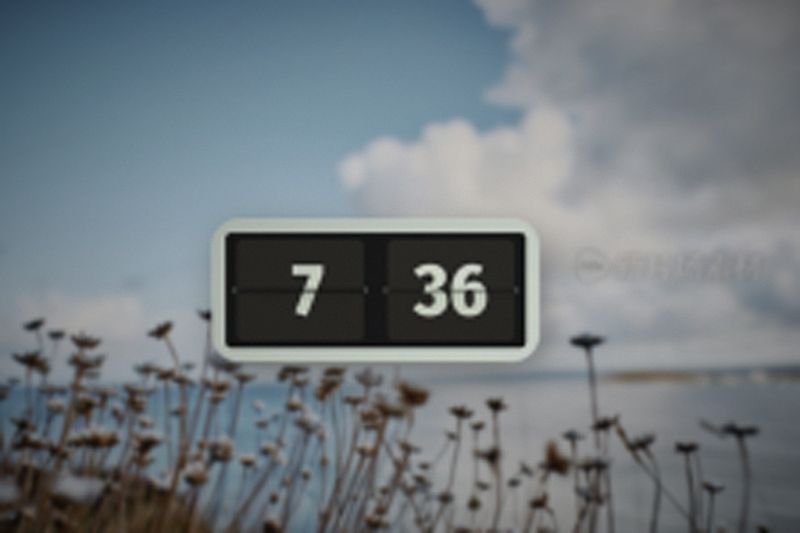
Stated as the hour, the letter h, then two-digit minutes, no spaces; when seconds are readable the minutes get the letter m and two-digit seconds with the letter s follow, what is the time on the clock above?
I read 7h36
